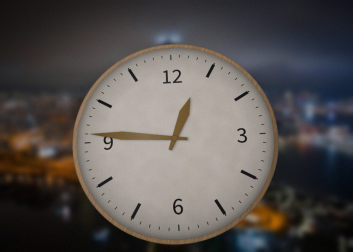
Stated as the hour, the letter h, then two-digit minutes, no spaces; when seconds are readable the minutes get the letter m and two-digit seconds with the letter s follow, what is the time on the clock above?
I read 12h46
